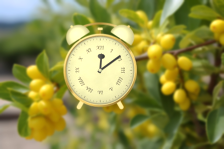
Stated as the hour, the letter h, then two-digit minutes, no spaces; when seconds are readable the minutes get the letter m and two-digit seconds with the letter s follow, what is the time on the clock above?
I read 12h09
